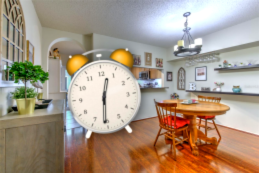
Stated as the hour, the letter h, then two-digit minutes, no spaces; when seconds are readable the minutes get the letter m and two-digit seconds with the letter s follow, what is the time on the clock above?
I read 12h31
